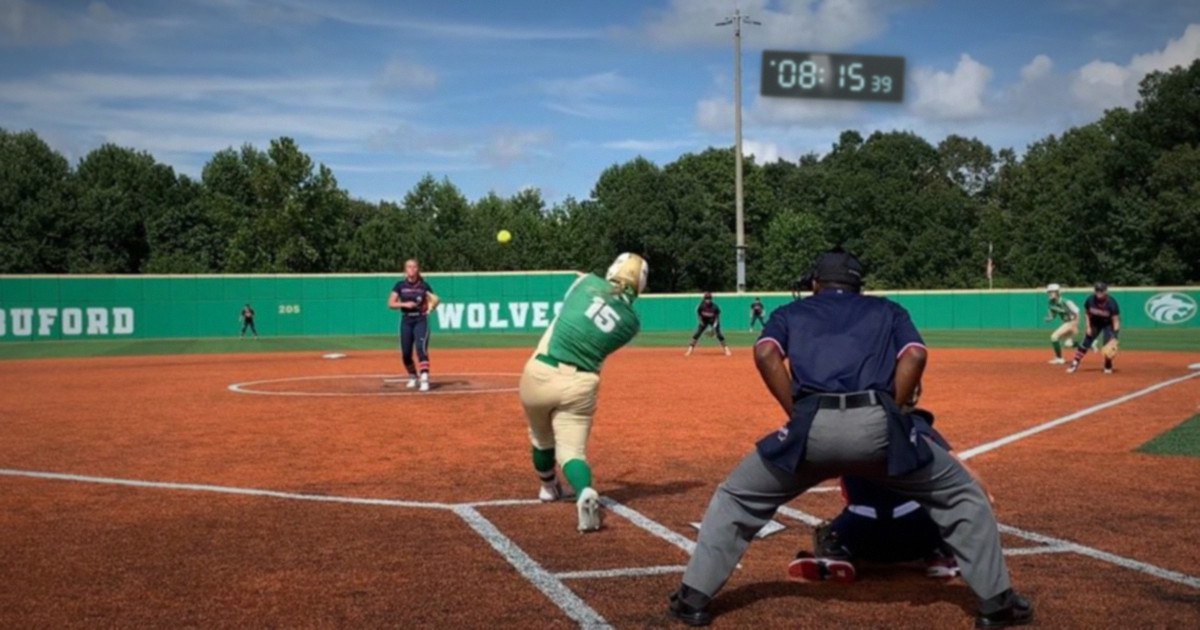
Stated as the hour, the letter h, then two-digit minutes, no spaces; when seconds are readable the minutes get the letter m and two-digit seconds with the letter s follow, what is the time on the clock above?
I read 8h15
